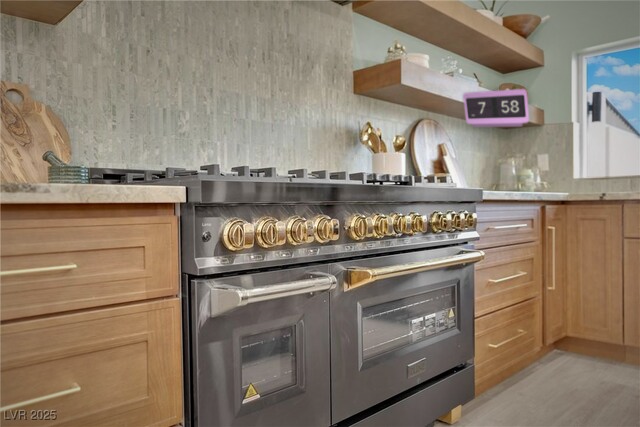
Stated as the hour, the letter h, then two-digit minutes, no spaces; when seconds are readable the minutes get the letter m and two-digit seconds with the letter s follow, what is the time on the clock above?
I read 7h58
